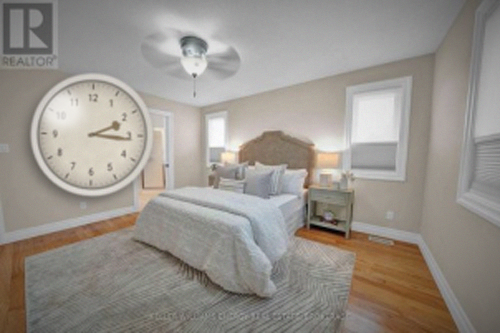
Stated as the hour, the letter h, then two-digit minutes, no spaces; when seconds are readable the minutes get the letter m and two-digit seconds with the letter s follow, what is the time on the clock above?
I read 2h16
